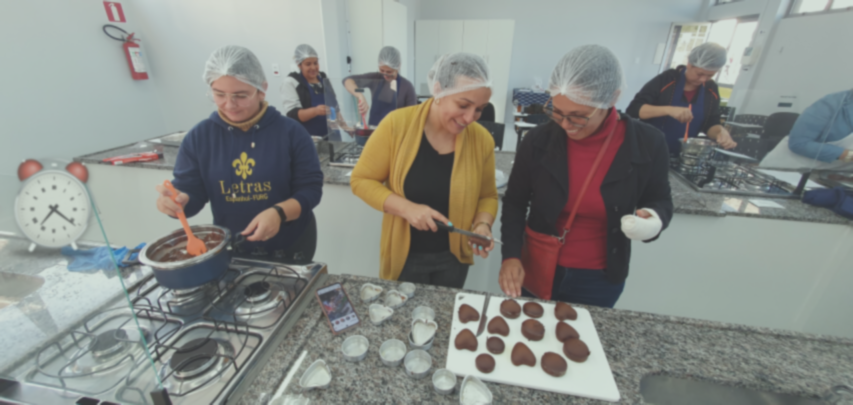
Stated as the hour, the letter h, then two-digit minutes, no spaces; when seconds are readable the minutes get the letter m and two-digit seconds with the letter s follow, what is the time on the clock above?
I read 7h21
